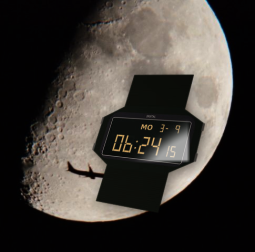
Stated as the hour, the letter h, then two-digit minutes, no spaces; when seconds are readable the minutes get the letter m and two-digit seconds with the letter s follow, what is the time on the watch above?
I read 6h24m15s
